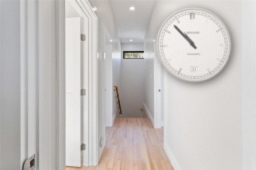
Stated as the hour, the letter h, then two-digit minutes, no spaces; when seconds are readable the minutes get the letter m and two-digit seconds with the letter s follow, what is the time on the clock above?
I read 10h53
